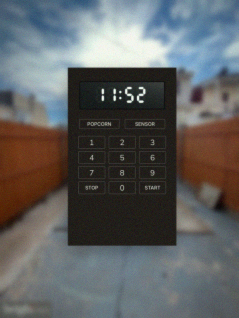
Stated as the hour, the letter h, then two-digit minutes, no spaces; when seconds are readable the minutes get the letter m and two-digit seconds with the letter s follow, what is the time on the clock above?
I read 11h52
